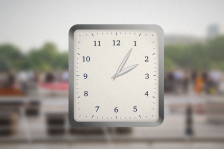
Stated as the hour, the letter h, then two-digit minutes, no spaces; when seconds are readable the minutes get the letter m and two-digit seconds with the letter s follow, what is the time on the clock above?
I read 2h05
